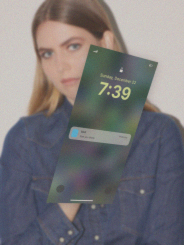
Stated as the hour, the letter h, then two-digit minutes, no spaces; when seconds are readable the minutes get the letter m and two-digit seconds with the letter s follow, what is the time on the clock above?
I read 7h39
